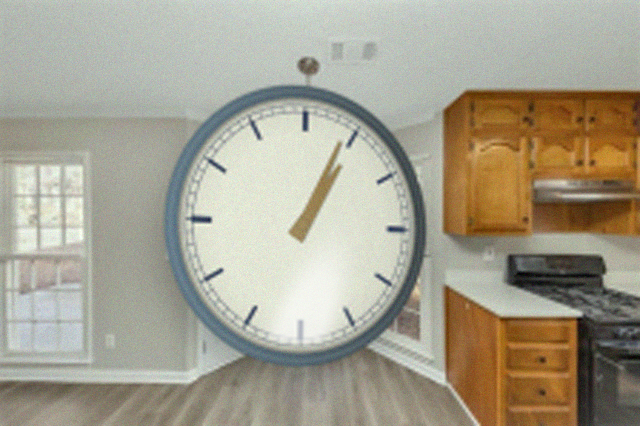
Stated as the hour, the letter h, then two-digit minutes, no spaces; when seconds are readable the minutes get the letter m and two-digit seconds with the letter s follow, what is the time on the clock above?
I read 1h04
